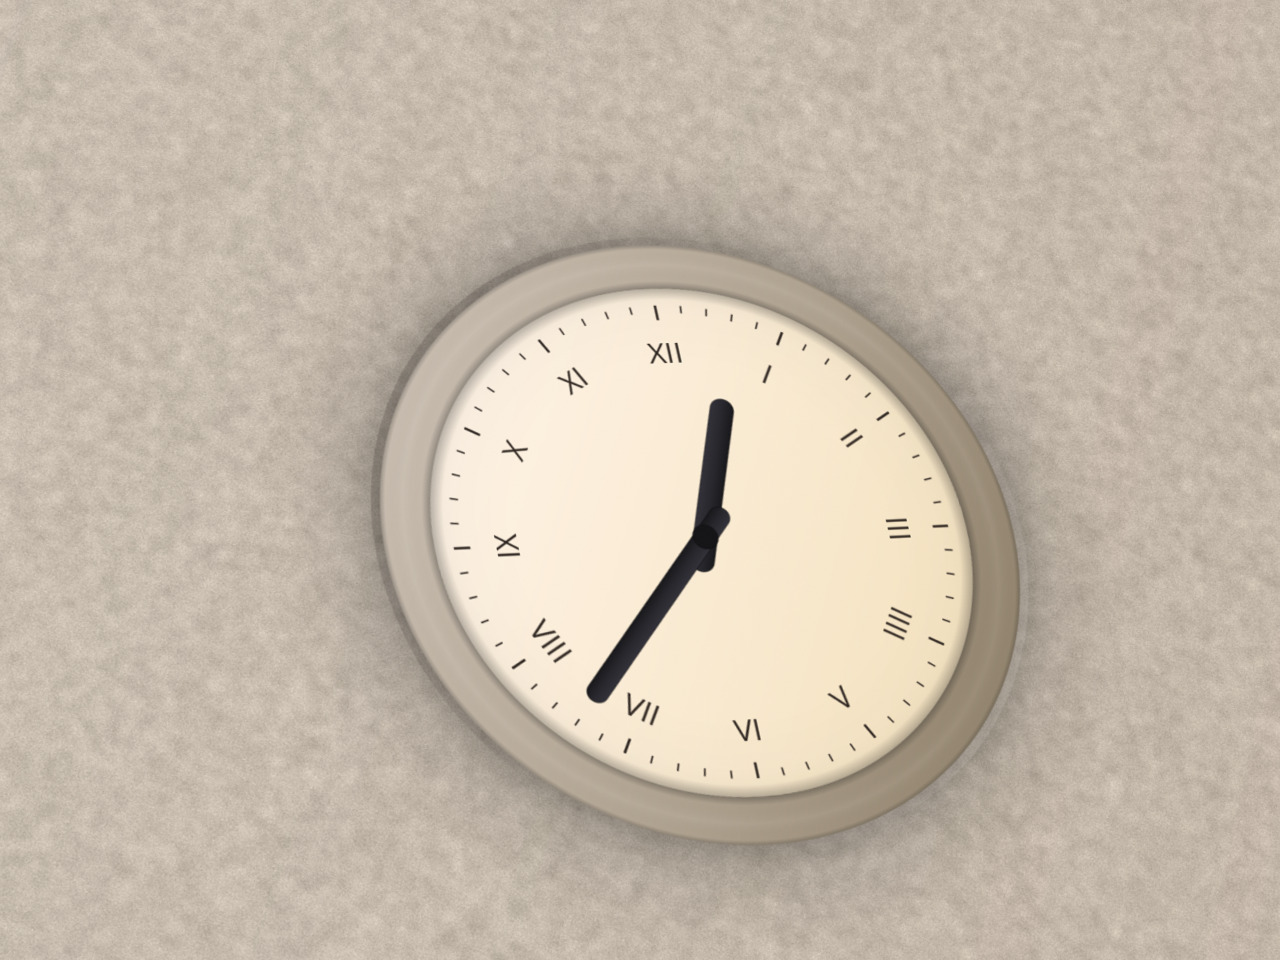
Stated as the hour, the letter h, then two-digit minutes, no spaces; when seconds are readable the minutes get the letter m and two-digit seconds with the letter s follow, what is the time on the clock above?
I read 12h37
